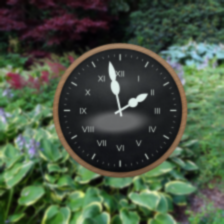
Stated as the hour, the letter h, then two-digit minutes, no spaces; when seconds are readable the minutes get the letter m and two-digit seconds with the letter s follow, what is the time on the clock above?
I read 1h58
